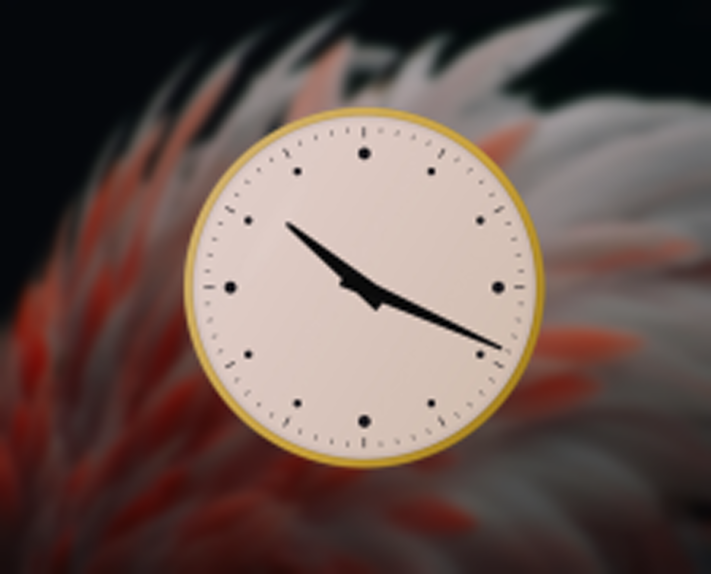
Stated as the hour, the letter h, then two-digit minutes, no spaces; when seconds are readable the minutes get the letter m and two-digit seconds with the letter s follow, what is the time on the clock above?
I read 10h19
